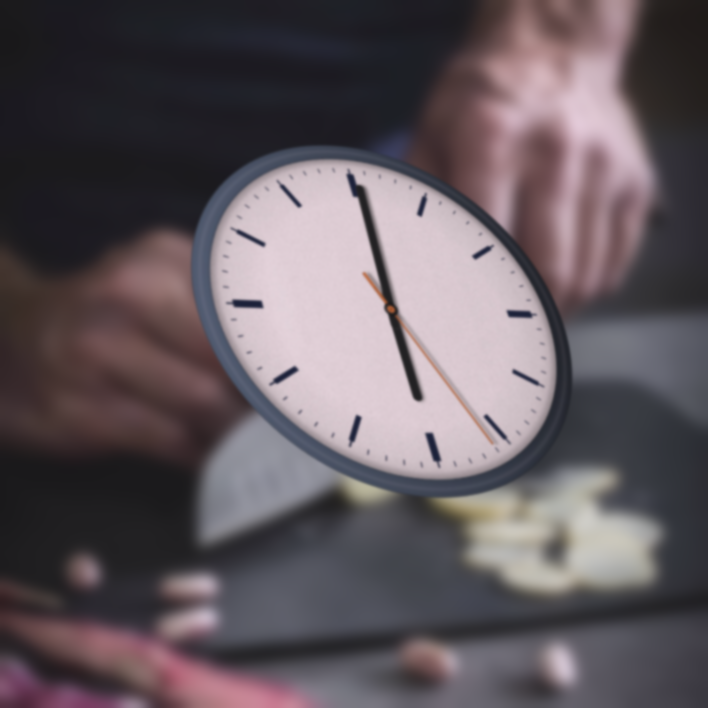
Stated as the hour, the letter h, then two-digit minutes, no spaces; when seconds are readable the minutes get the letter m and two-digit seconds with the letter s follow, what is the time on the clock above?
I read 6h00m26s
